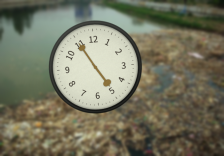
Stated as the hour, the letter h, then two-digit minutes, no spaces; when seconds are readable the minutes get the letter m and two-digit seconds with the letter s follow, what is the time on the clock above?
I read 4h55
